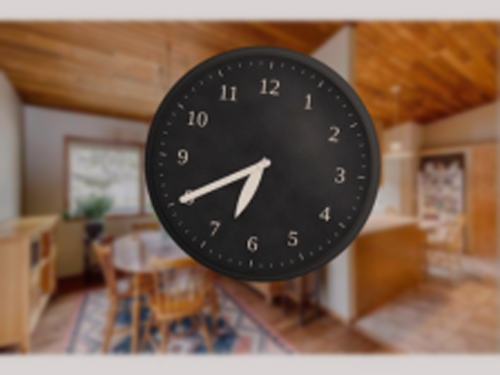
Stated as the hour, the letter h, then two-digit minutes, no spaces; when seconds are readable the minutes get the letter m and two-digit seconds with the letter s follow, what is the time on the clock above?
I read 6h40
